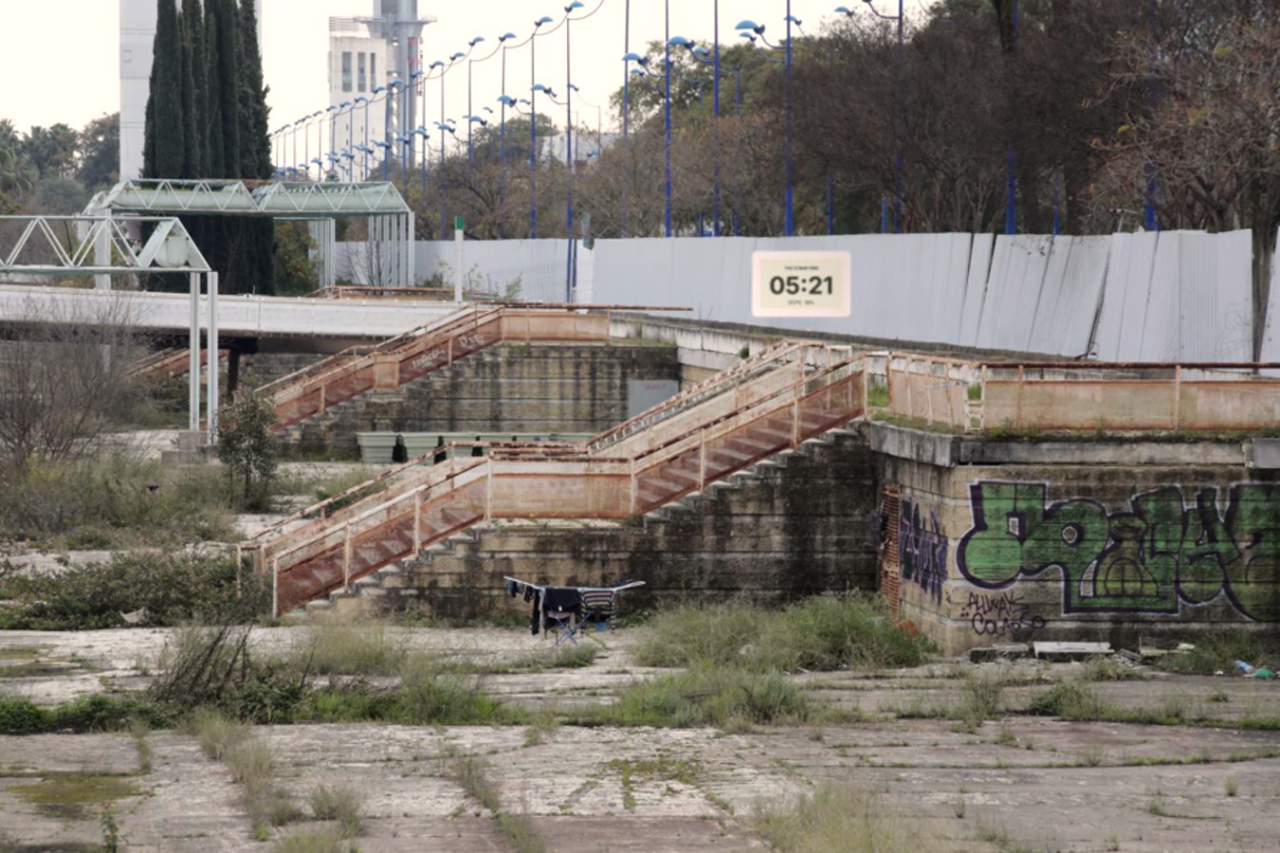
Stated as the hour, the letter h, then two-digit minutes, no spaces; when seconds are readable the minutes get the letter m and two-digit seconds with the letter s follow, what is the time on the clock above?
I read 5h21
